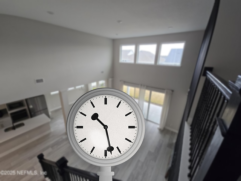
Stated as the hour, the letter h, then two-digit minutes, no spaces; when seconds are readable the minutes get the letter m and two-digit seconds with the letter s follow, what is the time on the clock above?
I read 10h28
